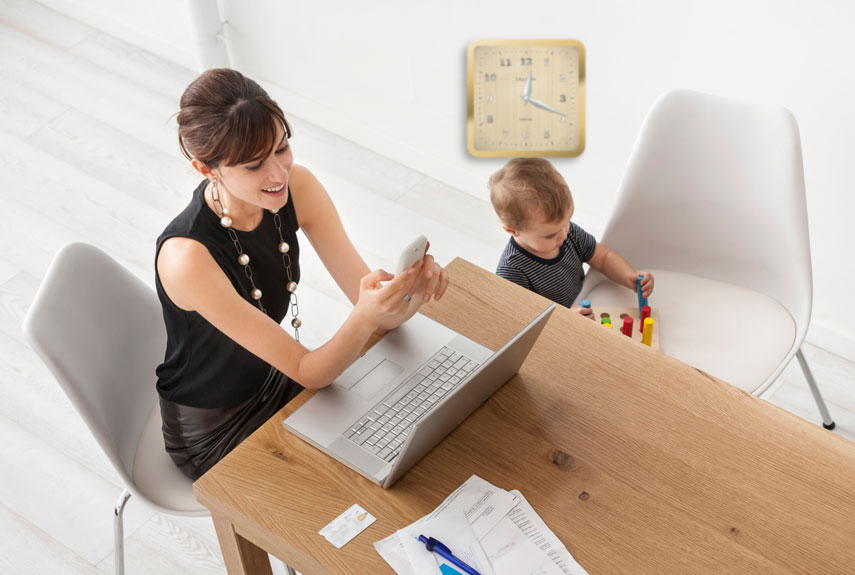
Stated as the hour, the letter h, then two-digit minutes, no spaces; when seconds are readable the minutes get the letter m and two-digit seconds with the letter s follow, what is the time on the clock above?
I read 12h19
